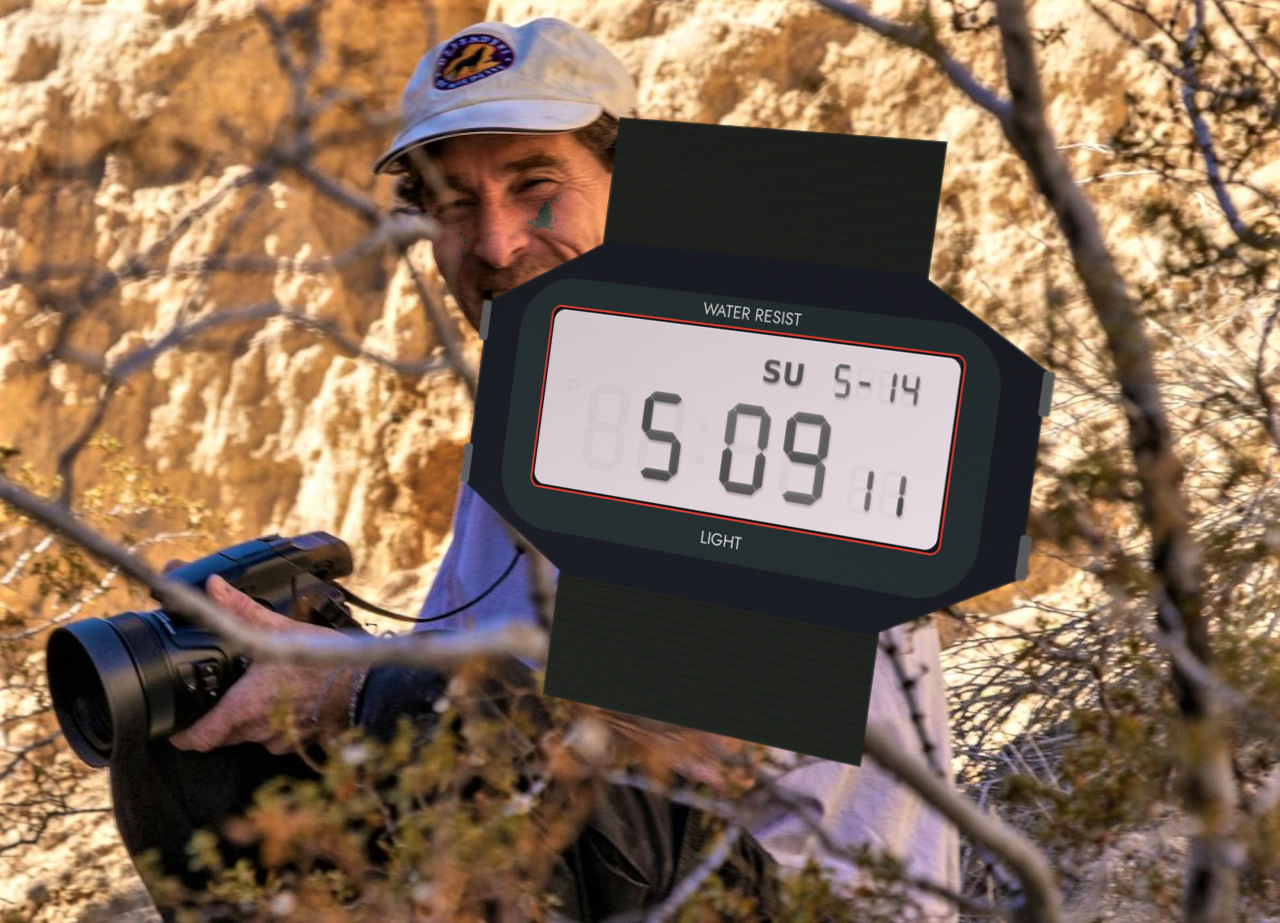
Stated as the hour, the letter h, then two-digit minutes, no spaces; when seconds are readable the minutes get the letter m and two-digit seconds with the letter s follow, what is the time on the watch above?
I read 5h09m11s
